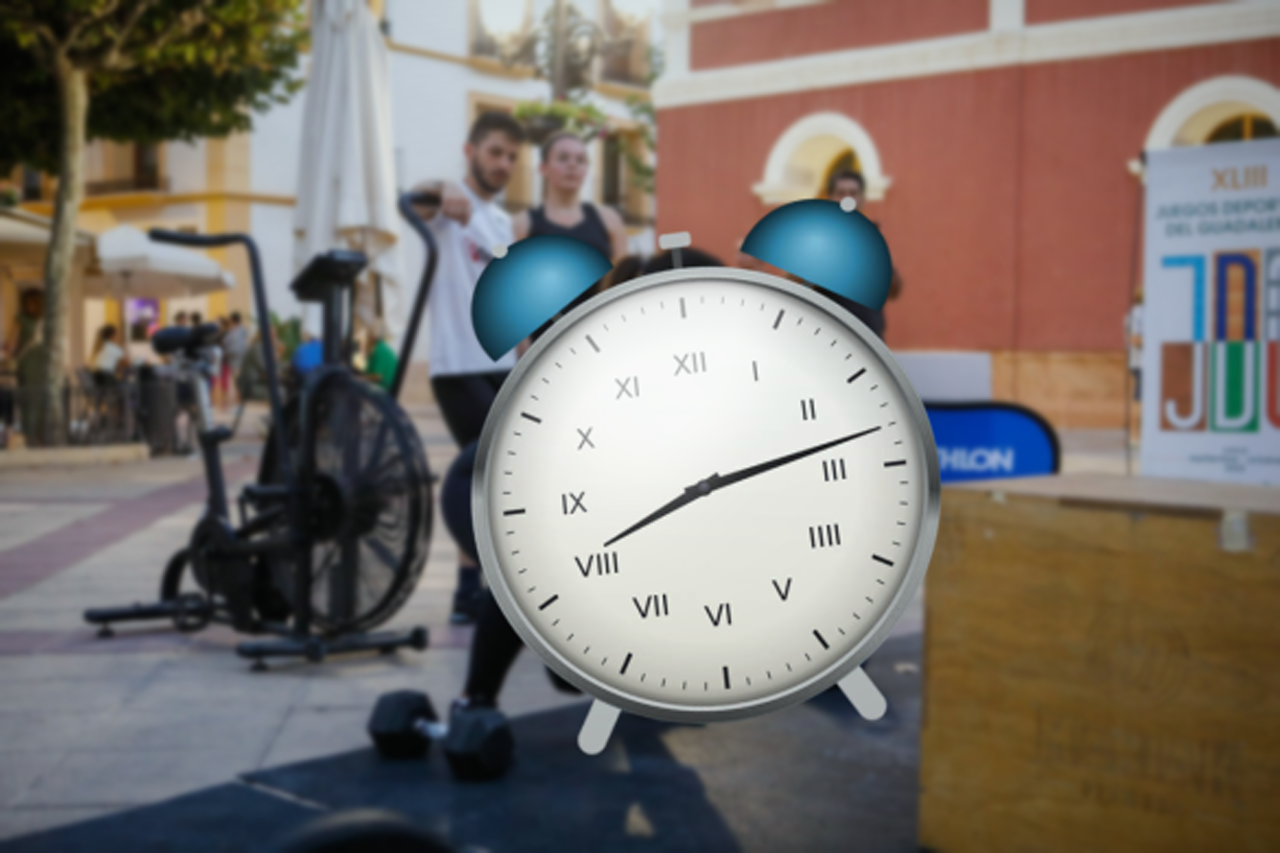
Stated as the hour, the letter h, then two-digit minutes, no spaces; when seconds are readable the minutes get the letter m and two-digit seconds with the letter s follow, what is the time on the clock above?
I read 8h13
